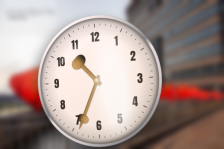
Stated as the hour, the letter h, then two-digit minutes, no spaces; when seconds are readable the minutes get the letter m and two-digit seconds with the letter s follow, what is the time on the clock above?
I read 10h34
